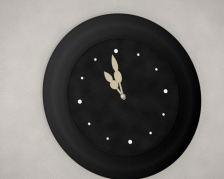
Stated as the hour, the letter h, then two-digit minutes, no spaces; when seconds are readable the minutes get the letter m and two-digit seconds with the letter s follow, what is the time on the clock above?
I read 10h59
